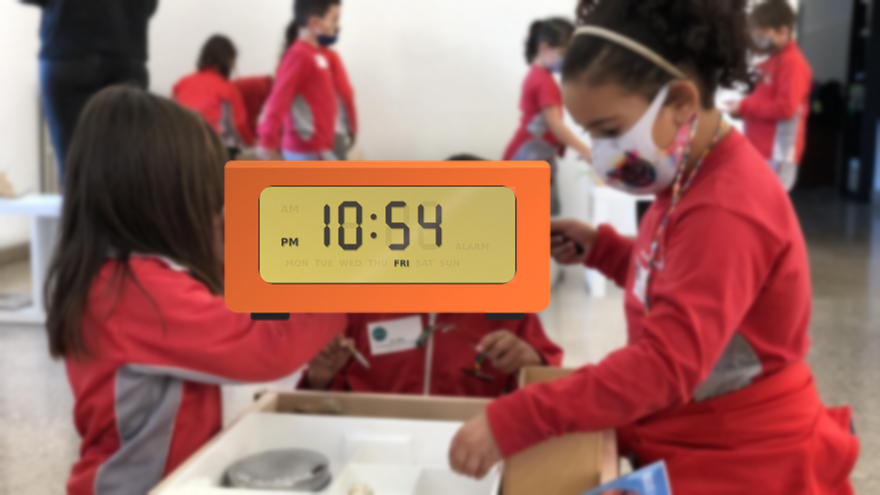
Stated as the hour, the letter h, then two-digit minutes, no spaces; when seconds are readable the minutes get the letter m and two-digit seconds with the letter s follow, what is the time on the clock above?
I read 10h54
